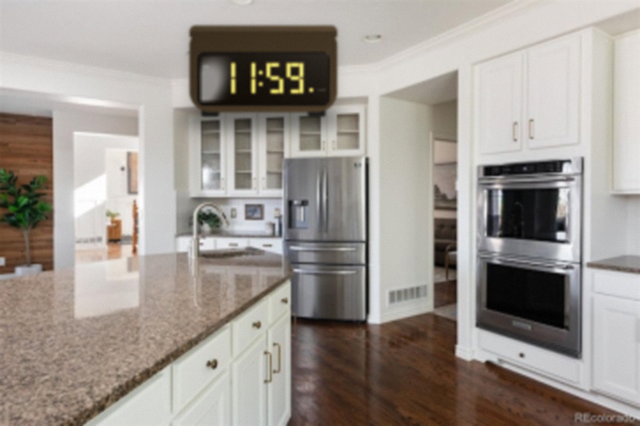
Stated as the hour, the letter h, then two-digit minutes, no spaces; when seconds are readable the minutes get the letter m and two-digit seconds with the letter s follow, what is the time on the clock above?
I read 11h59
